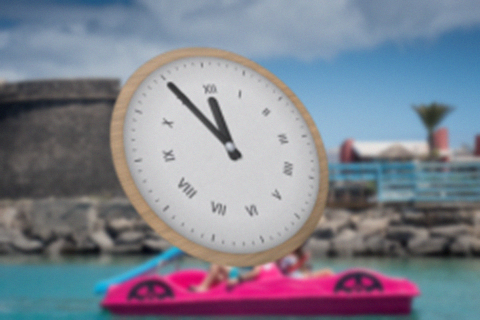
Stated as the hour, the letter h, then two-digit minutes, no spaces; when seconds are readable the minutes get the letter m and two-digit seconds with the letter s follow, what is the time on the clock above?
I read 11h55
